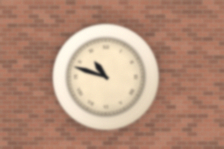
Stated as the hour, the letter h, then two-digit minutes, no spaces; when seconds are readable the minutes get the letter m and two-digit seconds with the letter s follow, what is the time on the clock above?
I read 10h48
